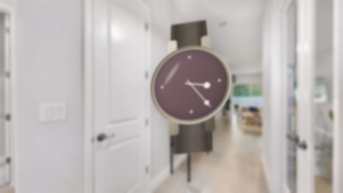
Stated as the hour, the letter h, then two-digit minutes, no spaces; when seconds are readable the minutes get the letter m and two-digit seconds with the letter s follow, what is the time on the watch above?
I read 3h24
